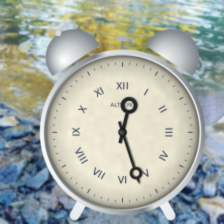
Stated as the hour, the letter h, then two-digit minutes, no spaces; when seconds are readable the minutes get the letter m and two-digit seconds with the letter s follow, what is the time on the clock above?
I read 12h27
